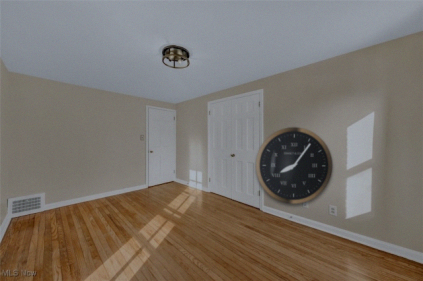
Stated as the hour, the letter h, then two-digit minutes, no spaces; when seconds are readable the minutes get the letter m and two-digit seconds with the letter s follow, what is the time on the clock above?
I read 8h06
